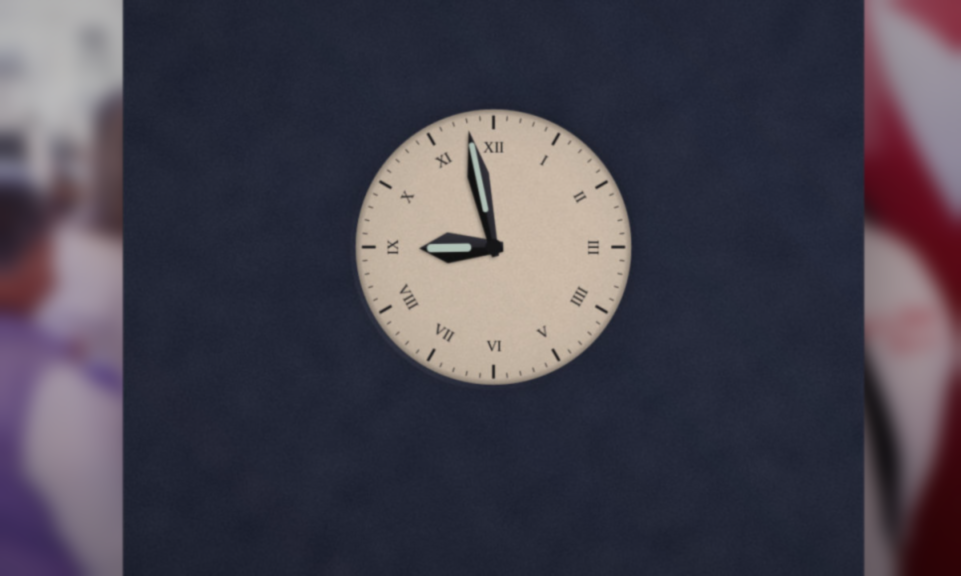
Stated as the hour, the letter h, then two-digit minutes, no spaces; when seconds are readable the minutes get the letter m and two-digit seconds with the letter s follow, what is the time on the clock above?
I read 8h58
